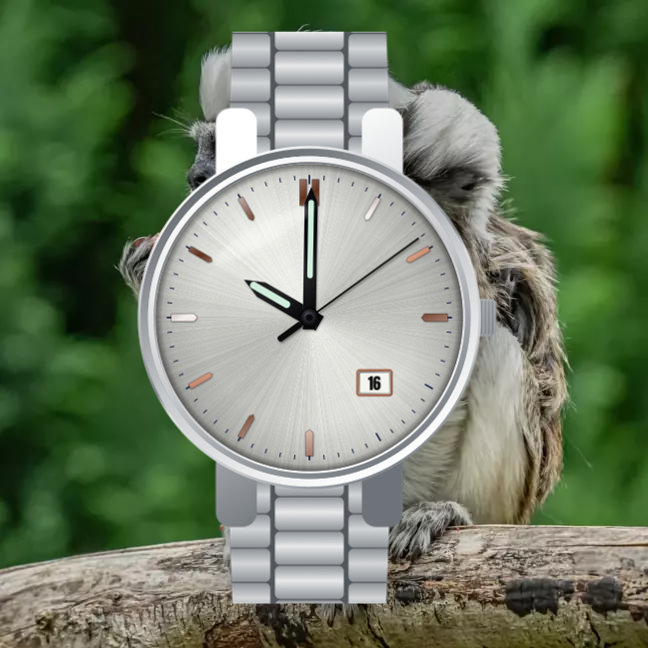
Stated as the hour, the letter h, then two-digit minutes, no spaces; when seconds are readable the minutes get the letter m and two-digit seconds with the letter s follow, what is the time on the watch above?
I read 10h00m09s
